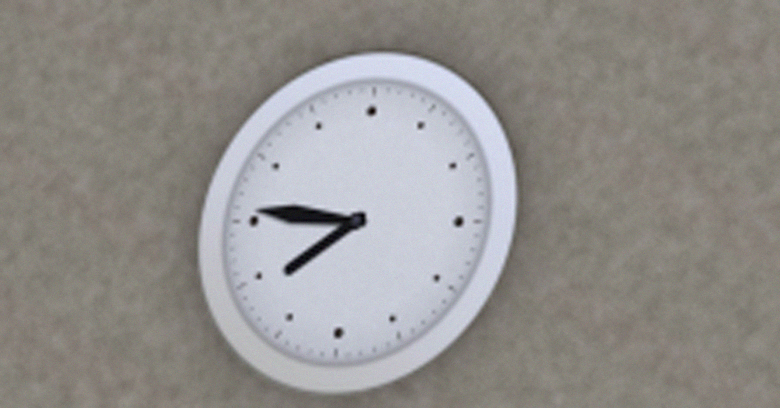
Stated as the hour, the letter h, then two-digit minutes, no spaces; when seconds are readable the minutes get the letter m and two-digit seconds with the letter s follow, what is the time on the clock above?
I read 7h46
